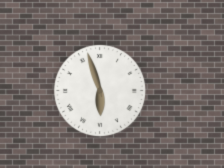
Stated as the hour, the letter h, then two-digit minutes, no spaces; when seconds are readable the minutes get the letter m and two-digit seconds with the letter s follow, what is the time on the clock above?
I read 5h57
